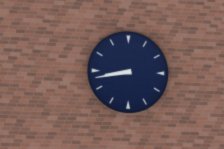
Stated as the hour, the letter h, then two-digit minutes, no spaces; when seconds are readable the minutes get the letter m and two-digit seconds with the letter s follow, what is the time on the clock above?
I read 8h43
